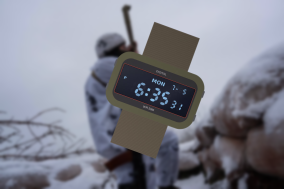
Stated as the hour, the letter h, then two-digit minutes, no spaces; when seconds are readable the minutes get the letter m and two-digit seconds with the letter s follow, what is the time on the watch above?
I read 6h35m31s
